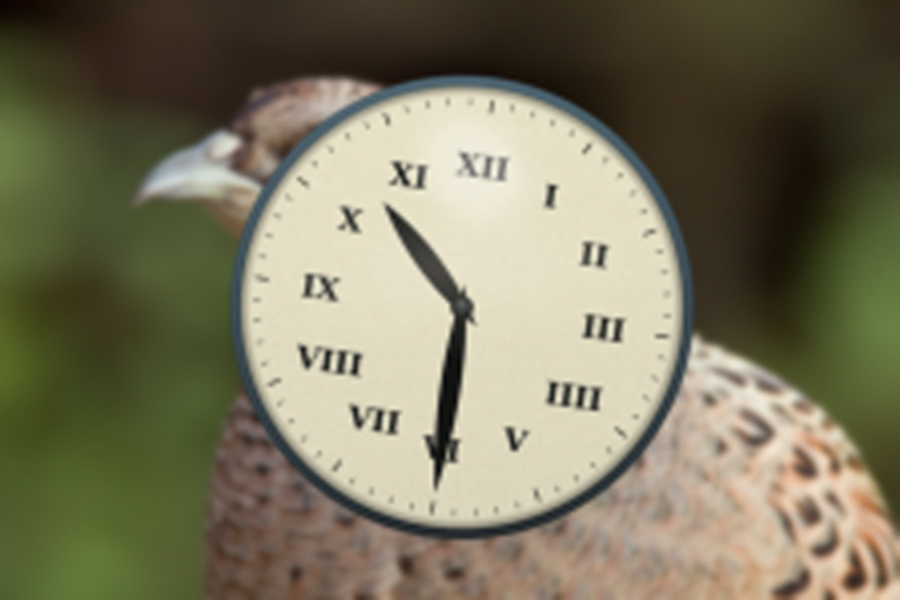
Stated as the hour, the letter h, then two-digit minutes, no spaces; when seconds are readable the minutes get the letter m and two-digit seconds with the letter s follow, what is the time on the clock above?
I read 10h30
